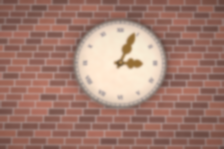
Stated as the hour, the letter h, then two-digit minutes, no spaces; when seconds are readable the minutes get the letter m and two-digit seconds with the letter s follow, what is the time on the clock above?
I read 3h04
